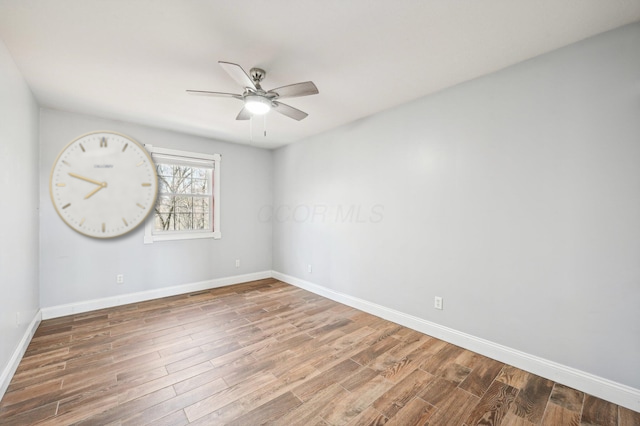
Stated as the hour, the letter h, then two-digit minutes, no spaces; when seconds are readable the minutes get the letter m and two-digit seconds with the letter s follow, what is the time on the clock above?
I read 7h48
